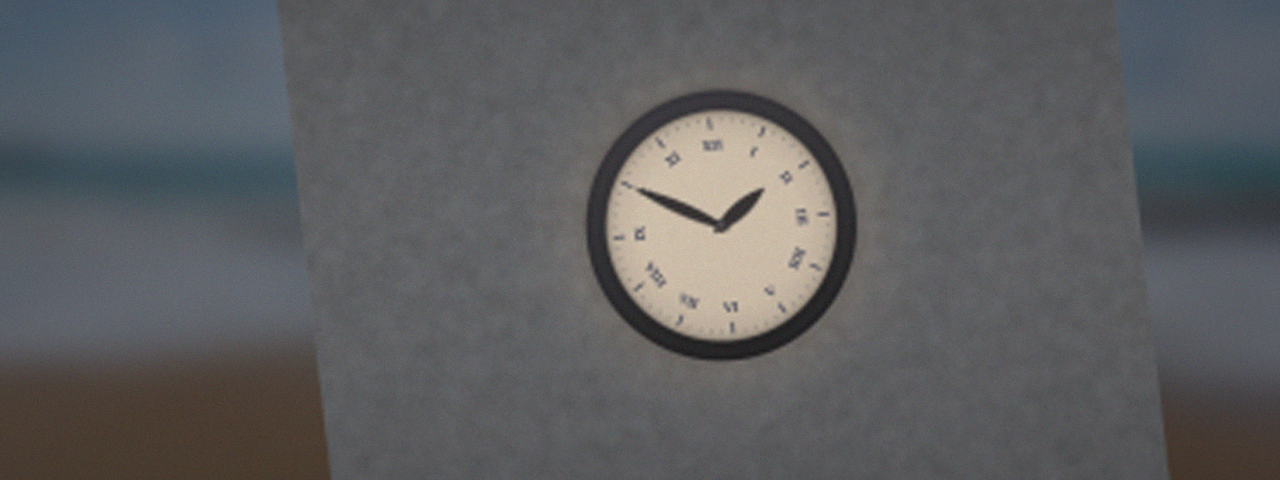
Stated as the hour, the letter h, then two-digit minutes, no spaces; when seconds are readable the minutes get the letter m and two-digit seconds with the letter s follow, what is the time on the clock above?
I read 1h50
